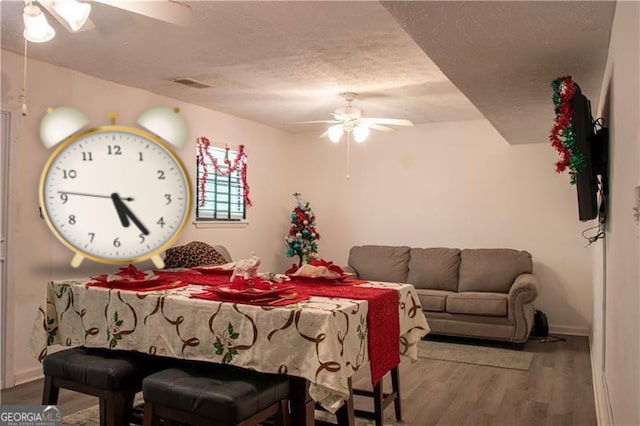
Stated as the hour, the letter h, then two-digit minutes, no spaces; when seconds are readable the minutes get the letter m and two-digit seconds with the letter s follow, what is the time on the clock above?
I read 5h23m46s
